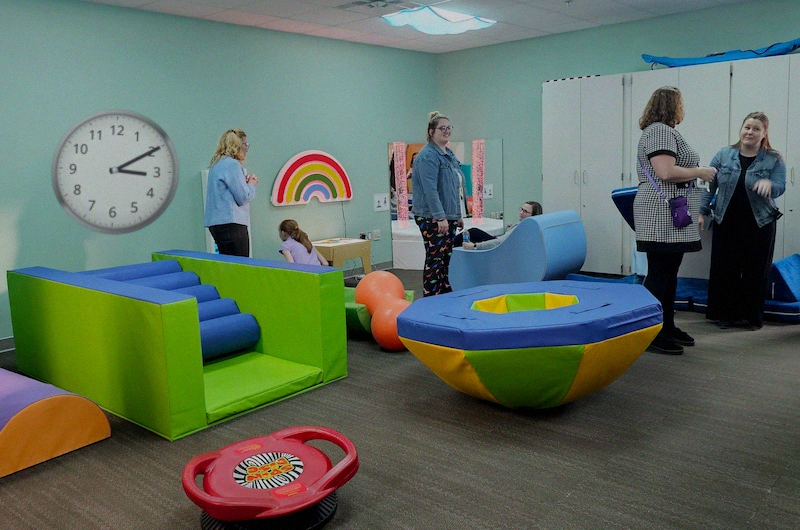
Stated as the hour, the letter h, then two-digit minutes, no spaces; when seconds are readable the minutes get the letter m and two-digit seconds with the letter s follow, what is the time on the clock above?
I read 3h10
